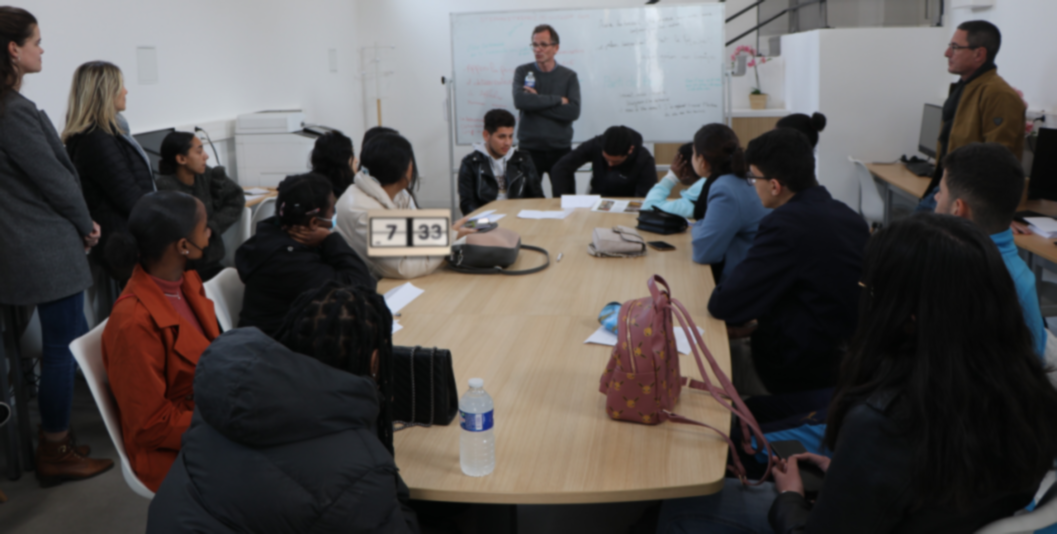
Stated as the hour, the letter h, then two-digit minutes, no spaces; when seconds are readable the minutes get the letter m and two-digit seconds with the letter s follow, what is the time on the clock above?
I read 7h33
